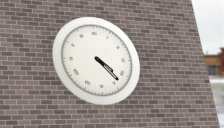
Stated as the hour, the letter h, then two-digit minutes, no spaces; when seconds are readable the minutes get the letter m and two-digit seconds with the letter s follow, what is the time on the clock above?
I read 4h23
